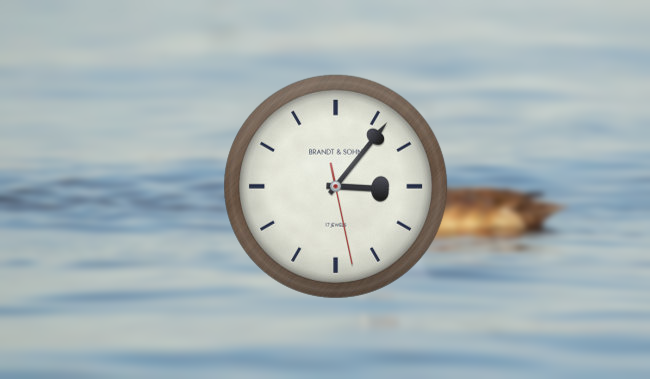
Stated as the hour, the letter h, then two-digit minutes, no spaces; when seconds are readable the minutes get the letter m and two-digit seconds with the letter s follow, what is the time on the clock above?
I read 3h06m28s
